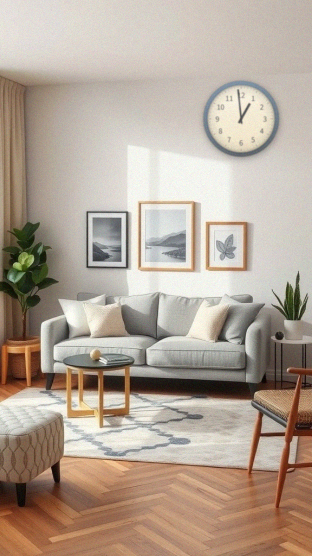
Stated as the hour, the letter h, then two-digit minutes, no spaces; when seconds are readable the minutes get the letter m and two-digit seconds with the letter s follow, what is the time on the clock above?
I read 12h59
